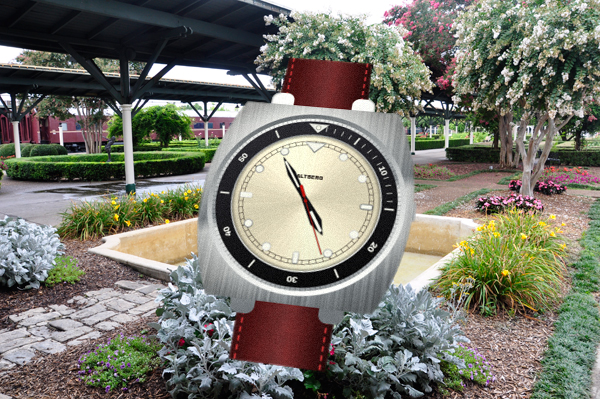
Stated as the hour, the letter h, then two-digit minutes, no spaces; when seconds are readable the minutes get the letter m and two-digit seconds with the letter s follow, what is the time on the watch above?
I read 4h54m26s
